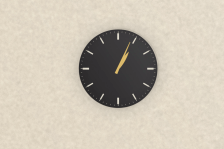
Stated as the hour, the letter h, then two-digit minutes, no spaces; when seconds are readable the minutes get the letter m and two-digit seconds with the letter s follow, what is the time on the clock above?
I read 1h04
